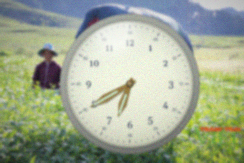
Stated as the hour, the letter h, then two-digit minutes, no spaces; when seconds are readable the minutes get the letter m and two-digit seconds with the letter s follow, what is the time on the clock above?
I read 6h40
